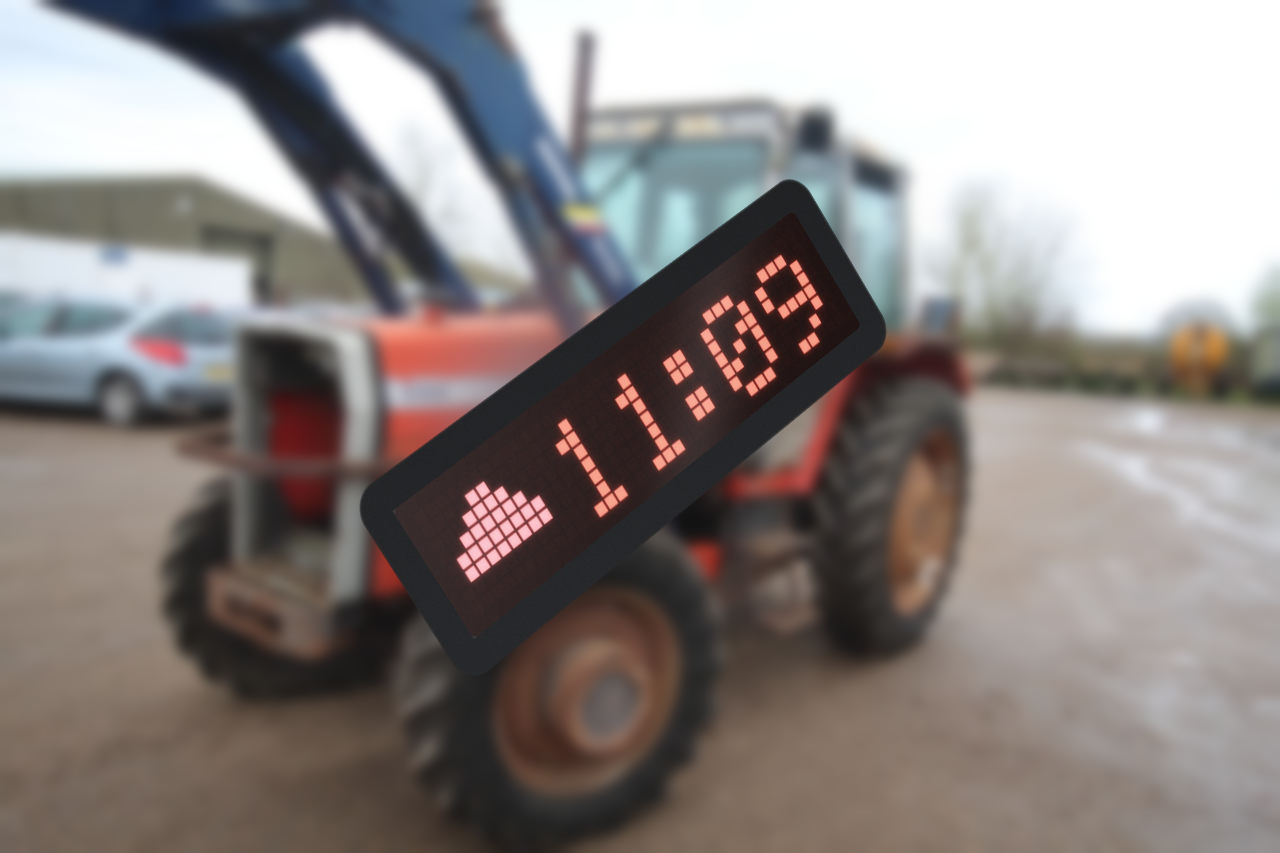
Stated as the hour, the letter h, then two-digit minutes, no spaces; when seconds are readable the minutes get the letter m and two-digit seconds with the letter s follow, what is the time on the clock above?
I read 11h09
